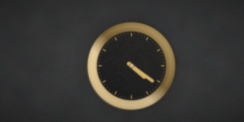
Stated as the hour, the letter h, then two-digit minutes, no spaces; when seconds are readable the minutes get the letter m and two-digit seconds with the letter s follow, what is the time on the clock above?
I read 4h21
